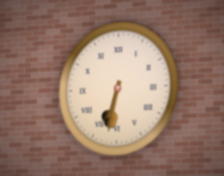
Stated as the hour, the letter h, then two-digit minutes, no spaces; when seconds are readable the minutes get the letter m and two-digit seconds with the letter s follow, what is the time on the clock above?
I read 6h32
